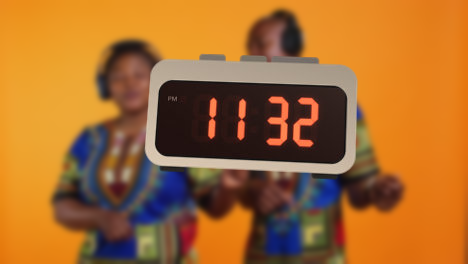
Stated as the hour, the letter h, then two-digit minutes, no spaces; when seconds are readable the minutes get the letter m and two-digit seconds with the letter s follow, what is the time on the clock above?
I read 11h32
